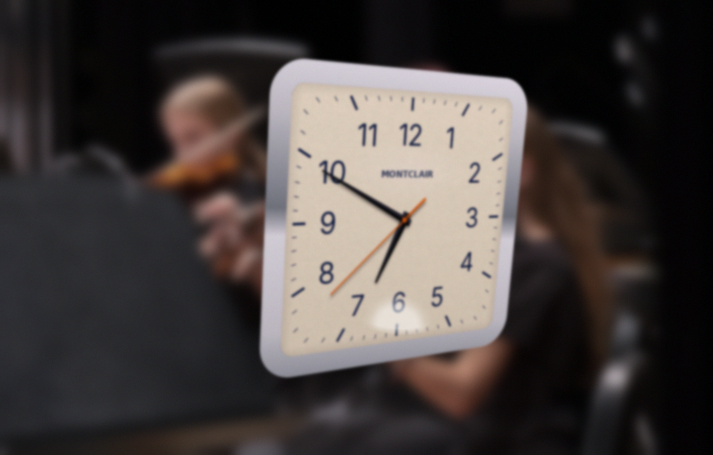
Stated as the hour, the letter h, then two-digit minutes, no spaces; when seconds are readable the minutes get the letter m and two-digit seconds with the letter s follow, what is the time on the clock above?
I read 6h49m38s
